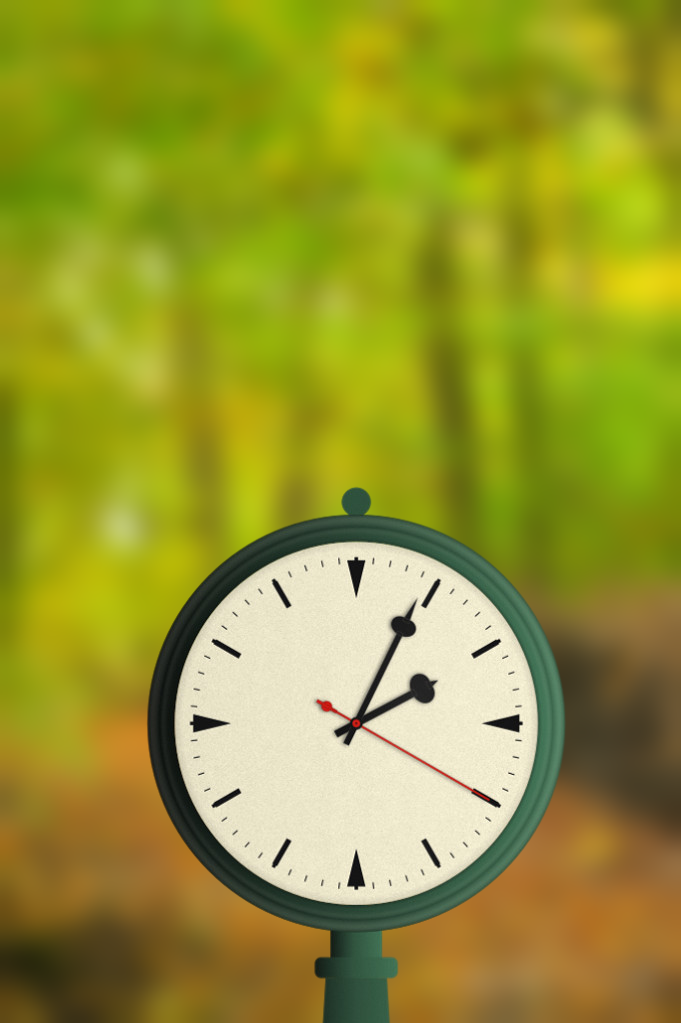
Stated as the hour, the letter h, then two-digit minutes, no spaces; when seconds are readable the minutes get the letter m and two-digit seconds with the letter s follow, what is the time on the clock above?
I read 2h04m20s
